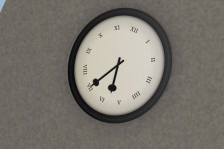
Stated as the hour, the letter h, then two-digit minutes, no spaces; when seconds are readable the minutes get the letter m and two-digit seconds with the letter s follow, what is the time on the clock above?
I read 5h35
